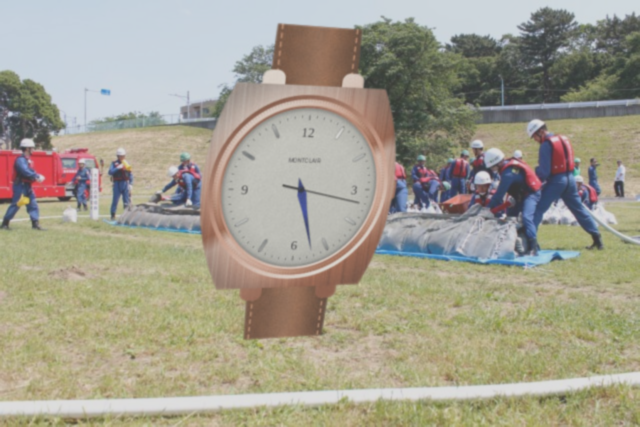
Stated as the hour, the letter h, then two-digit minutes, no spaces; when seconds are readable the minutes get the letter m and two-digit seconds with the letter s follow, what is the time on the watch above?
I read 5h27m17s
